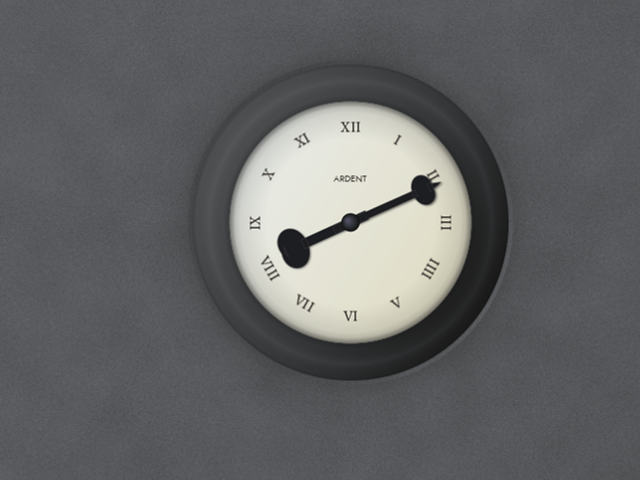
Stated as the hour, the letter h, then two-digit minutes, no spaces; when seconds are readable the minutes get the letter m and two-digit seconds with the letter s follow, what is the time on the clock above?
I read 8h11
